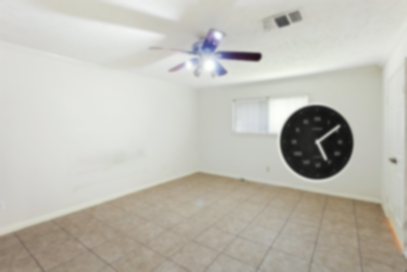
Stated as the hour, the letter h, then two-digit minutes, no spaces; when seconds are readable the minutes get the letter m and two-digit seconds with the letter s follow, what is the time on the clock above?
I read 5h09
